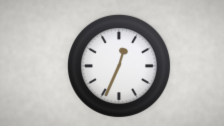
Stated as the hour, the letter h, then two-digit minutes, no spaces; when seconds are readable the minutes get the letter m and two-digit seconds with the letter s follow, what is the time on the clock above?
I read 12h34
